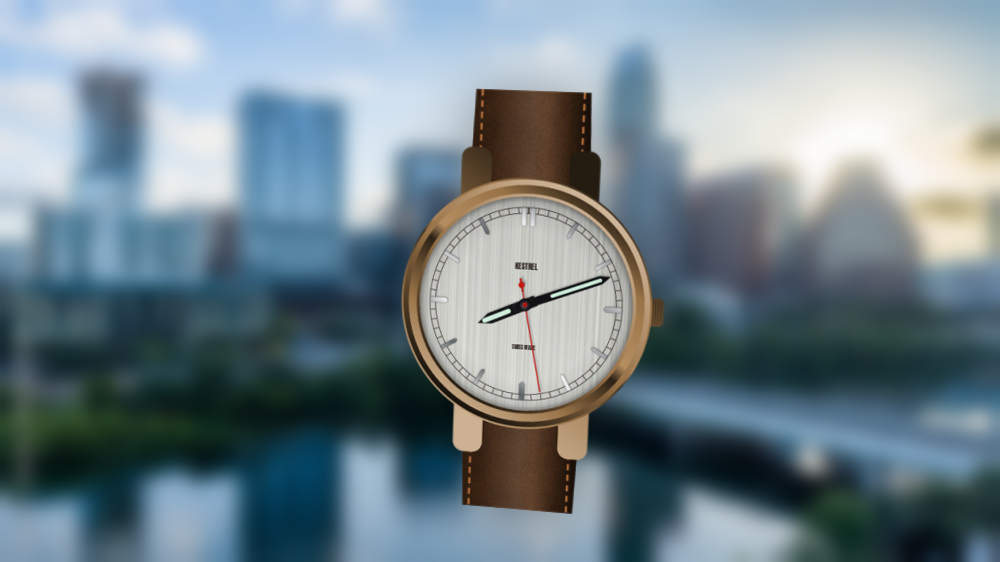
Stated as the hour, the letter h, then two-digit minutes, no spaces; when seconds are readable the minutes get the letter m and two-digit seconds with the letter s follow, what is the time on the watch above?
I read 8h11m28s
